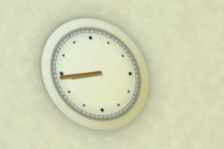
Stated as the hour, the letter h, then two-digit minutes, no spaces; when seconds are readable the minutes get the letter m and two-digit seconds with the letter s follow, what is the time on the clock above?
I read 8h44
